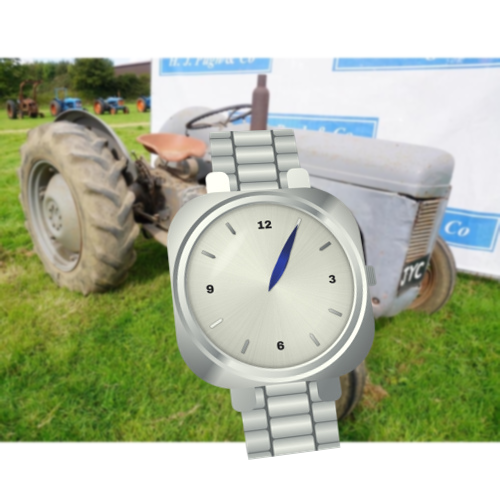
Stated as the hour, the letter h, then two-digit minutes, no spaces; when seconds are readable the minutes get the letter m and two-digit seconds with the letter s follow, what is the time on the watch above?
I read 1h05
